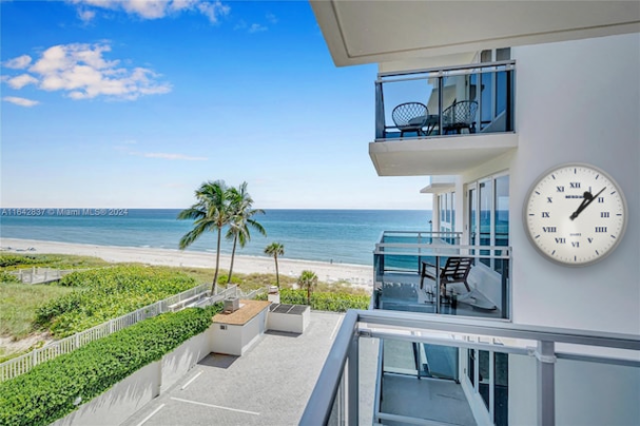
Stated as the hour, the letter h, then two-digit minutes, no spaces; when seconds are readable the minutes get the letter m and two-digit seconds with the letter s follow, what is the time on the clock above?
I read 1h08
